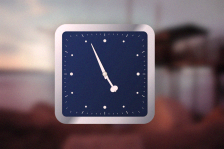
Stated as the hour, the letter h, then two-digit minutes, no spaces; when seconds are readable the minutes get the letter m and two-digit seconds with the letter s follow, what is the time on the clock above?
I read 4h56
